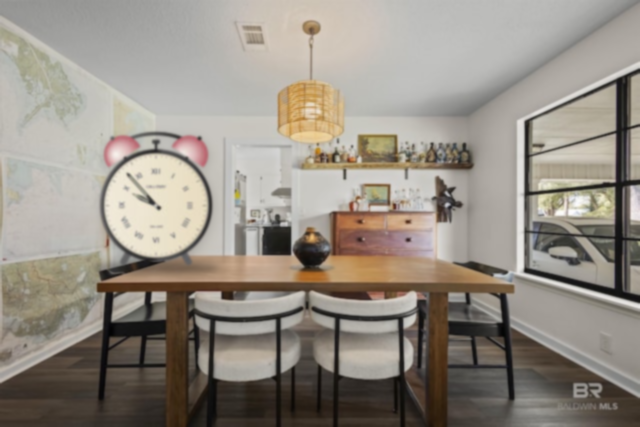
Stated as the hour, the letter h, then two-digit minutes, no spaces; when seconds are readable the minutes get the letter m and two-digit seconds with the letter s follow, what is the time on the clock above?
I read 9h53
